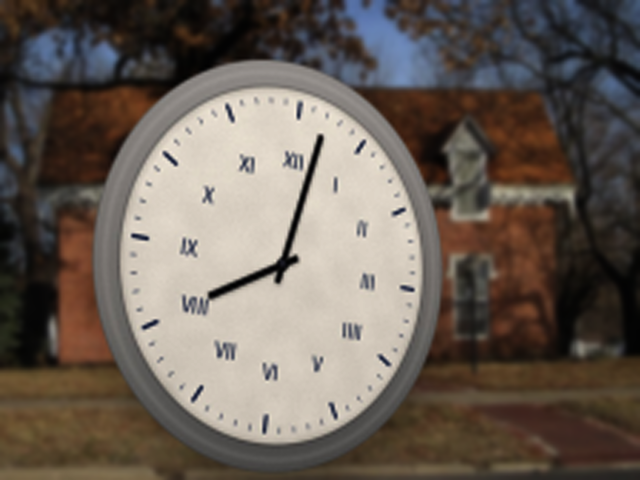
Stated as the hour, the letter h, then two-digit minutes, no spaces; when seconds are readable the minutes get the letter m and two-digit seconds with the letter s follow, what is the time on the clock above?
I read 8h02
